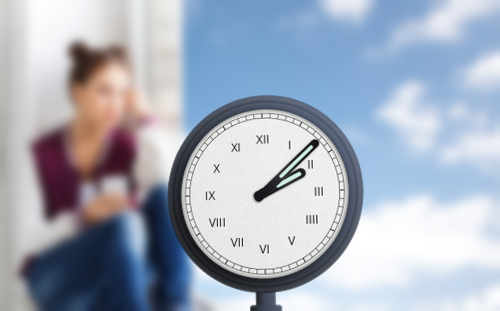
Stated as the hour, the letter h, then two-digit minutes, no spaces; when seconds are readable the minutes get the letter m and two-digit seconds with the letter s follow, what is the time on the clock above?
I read 2h08
